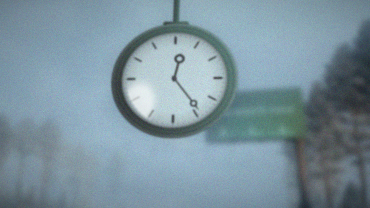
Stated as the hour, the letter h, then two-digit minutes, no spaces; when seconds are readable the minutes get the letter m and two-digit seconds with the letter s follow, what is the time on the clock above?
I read 12h24
